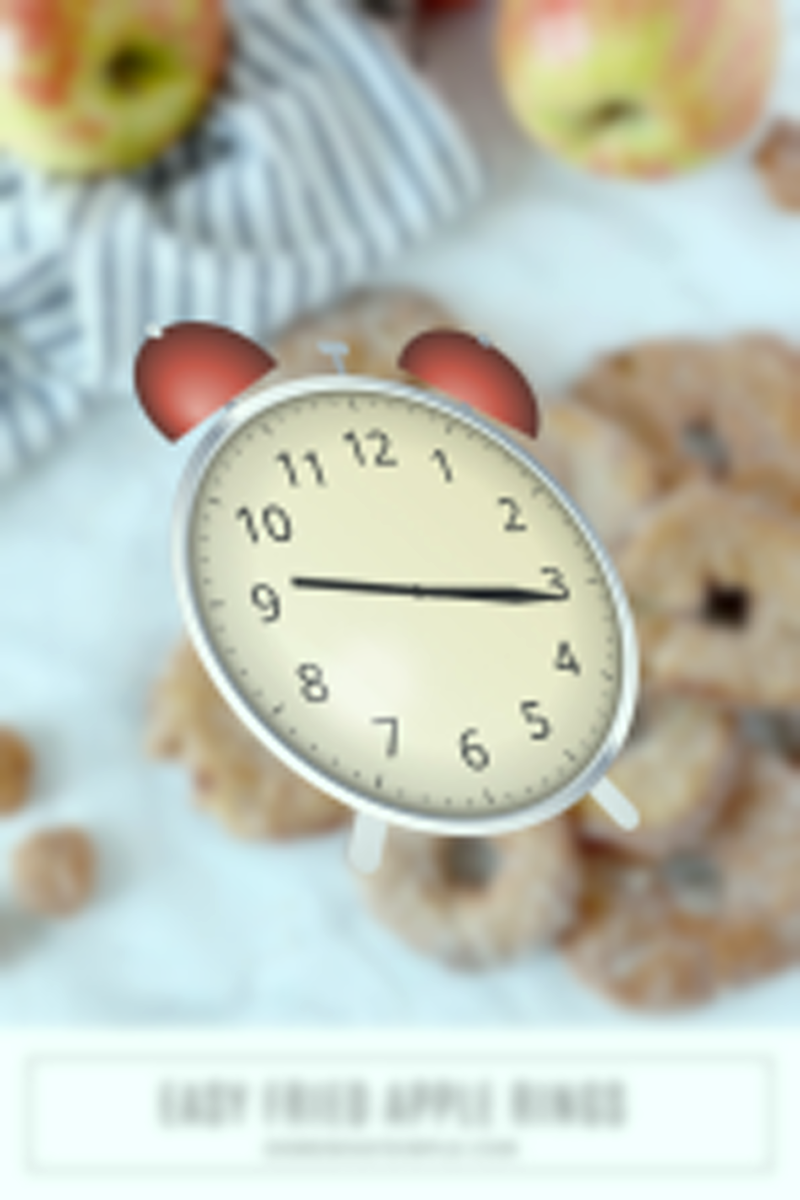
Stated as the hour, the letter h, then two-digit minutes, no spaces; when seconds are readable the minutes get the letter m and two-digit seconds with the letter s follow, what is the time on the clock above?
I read 9h16
